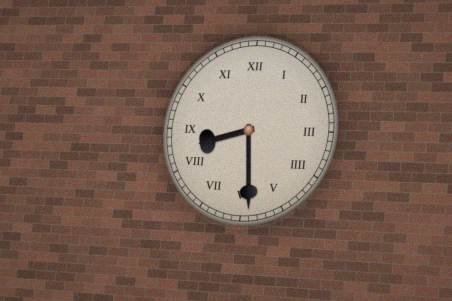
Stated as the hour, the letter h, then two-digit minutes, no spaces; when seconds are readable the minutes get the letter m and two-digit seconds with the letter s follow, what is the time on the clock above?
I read 8h29
